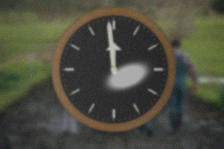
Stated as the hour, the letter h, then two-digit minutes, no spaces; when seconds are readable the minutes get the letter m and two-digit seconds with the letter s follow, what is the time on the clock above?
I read 11h59
